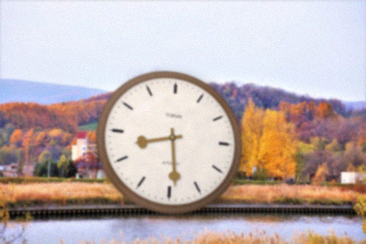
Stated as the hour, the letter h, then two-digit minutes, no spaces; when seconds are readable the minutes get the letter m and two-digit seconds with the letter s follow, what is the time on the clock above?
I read 8h29
